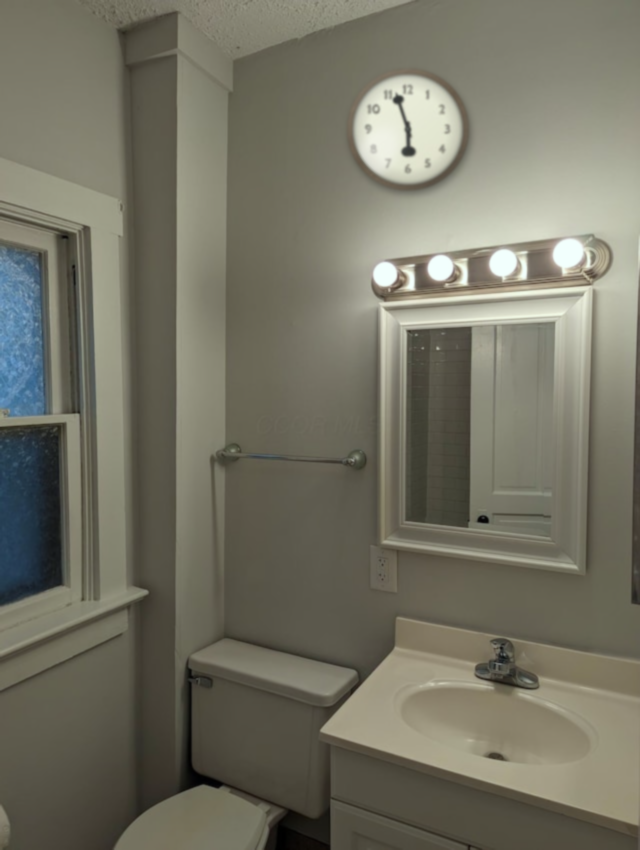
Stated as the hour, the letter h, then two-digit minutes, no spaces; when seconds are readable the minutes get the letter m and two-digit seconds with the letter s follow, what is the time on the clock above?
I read 5h57
